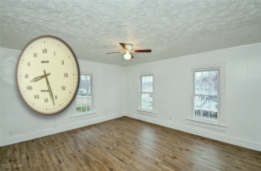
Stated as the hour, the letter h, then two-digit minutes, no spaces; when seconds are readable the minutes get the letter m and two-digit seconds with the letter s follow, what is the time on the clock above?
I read 8h27
